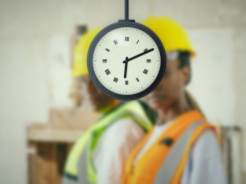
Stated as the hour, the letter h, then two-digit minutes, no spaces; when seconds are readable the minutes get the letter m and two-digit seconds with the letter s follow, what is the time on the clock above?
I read 6h11
